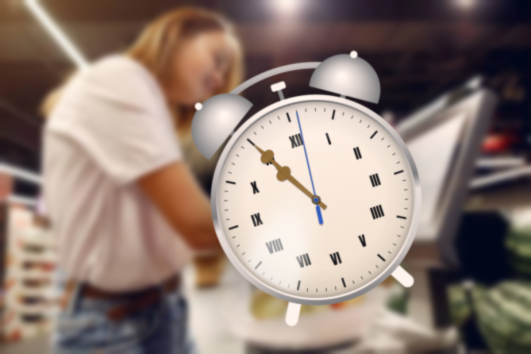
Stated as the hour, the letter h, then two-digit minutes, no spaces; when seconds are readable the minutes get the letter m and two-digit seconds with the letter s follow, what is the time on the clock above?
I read 10h55m01s
